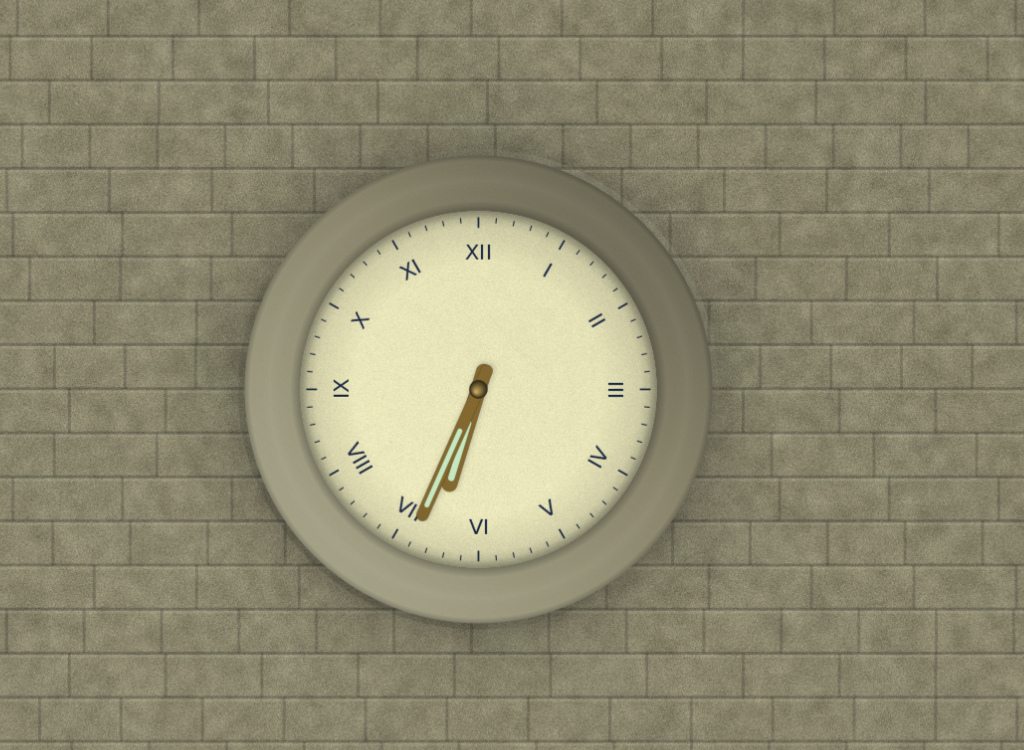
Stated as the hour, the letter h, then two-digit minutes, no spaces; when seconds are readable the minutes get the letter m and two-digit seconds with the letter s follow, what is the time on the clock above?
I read 6h34
